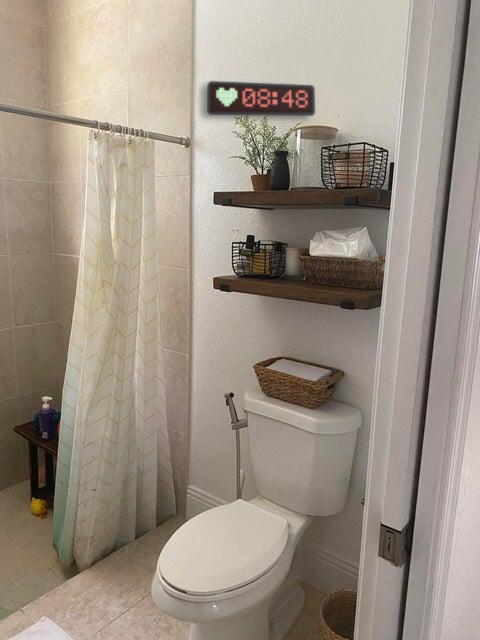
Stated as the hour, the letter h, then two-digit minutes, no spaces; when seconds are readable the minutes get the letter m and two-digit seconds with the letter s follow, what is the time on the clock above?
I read 8h48
